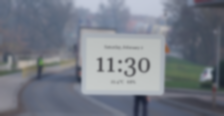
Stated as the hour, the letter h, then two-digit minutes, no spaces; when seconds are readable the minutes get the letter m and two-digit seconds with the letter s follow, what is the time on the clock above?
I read 11h30
